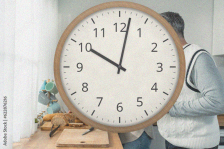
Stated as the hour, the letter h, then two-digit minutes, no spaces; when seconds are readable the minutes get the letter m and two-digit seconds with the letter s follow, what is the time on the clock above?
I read 10h02
